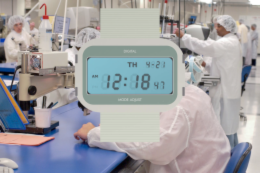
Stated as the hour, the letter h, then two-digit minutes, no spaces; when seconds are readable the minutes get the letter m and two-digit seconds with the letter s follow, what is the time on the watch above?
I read 12h18
